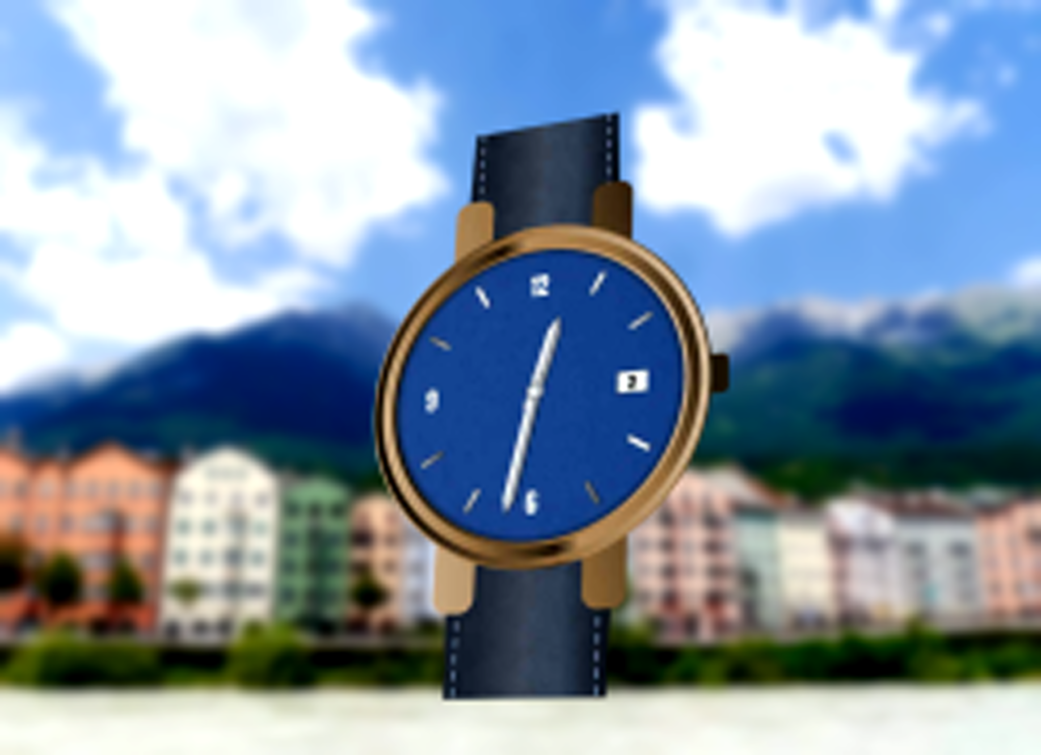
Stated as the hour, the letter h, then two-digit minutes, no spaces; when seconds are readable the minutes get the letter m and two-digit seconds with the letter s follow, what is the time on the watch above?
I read 12h32
